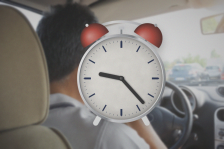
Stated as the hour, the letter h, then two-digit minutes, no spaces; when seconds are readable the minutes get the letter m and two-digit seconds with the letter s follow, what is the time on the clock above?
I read 9h23
